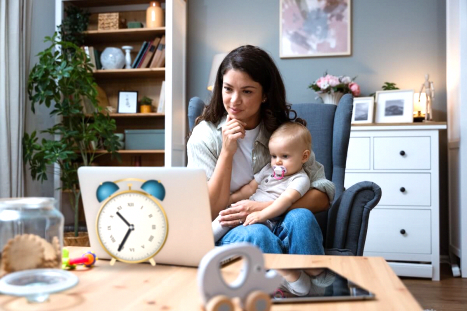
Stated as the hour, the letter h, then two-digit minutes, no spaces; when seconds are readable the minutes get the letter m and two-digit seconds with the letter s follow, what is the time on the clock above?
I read 10h35
